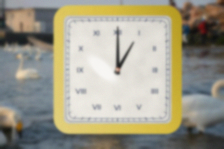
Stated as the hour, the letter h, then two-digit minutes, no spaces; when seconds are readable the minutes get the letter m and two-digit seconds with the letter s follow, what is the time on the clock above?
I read 1h00
